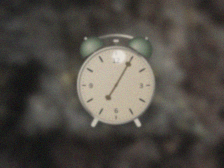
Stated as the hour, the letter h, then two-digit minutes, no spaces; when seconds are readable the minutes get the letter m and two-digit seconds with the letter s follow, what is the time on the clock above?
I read 7h05
